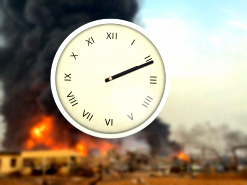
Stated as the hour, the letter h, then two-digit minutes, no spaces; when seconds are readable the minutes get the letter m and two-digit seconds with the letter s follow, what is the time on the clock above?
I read 2h11
